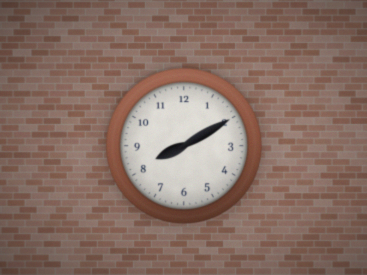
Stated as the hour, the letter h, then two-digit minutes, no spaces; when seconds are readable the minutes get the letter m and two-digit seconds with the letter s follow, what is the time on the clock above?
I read 8h10
